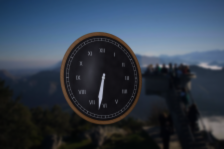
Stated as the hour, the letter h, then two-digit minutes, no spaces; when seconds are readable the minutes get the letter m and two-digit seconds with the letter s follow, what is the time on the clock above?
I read 6h32
